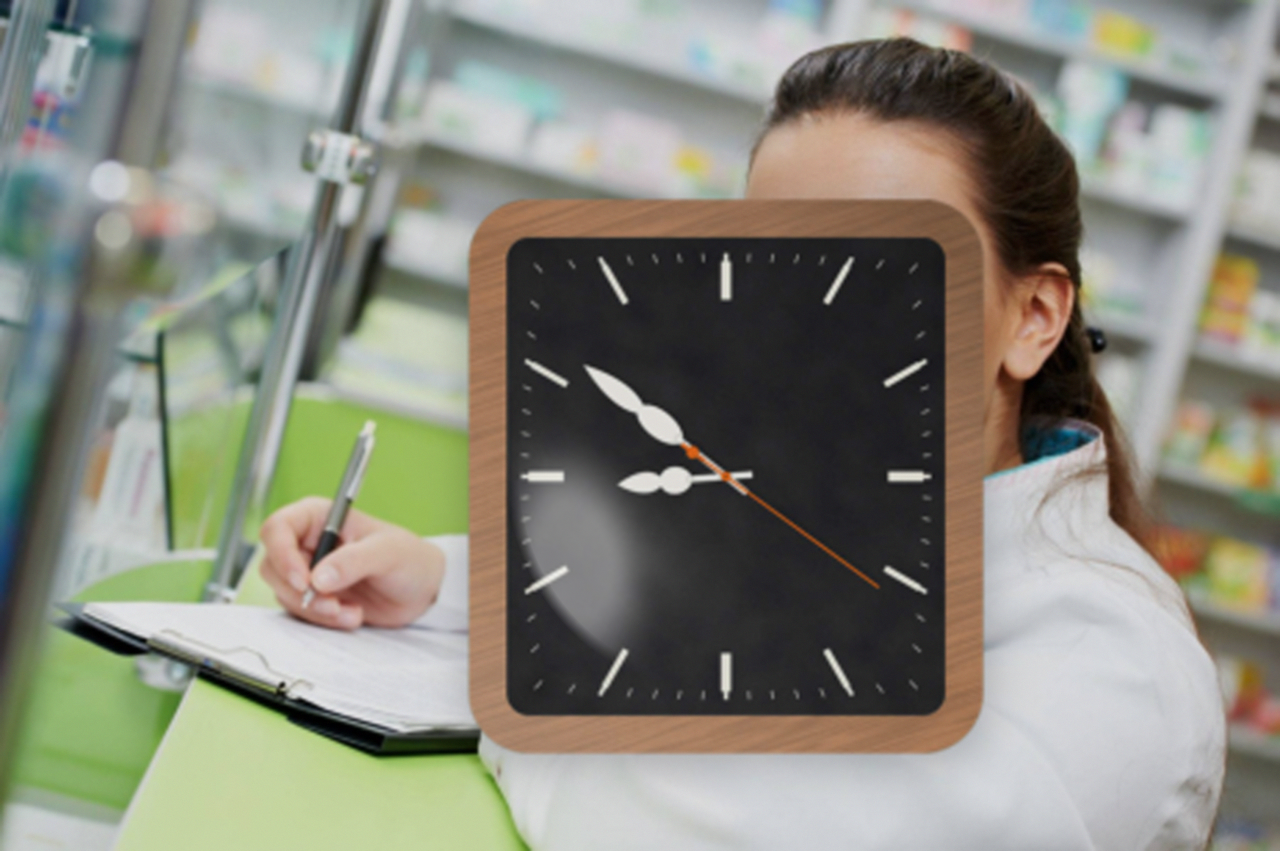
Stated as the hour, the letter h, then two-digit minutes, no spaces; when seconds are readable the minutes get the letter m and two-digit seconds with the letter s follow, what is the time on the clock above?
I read 8h51m21s
